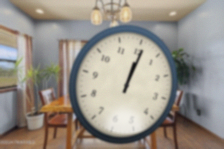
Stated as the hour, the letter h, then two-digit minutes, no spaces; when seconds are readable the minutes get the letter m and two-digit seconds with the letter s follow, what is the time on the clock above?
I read 12h01
